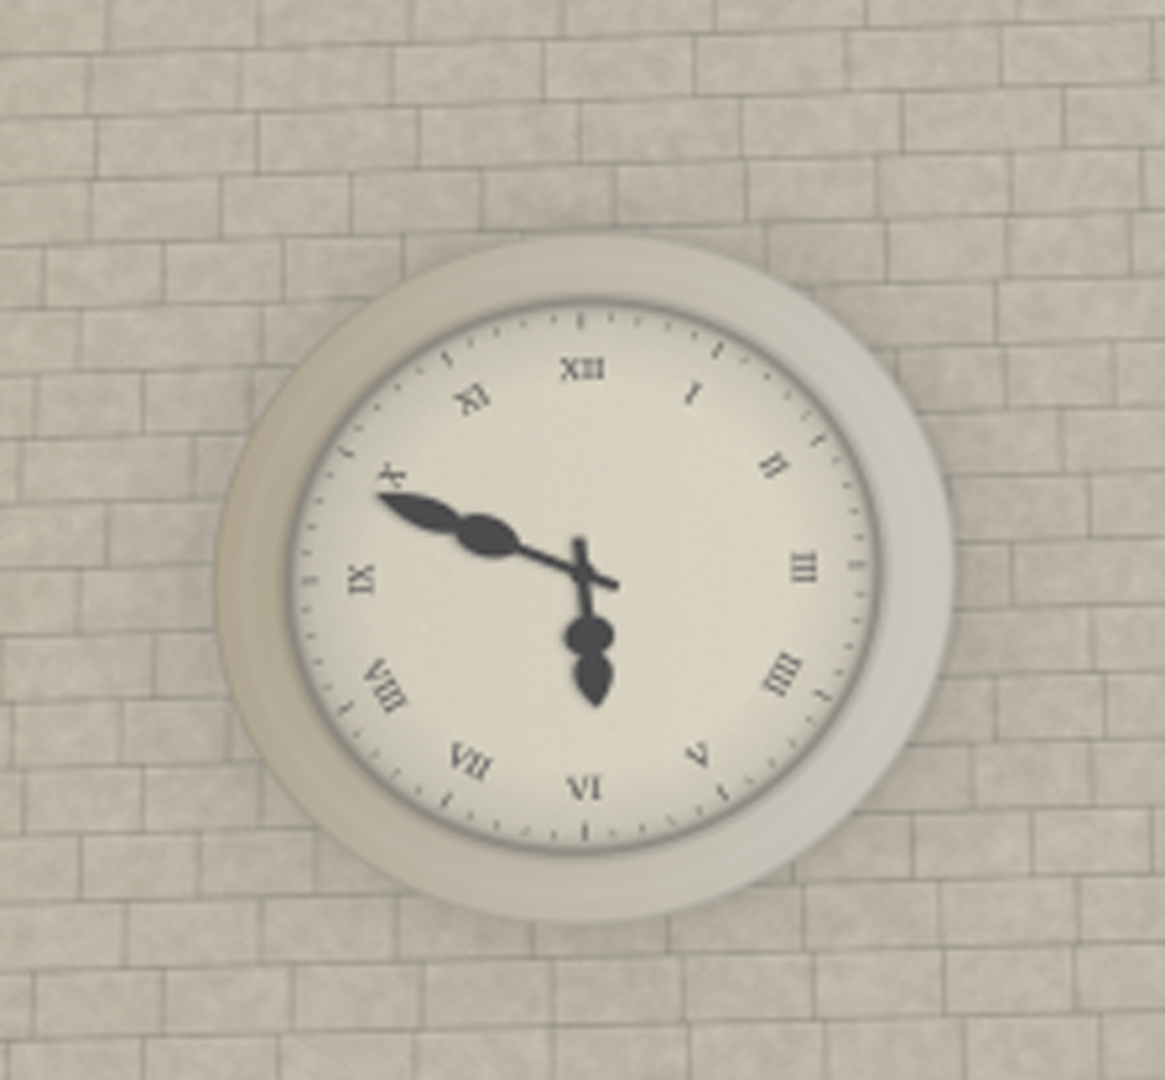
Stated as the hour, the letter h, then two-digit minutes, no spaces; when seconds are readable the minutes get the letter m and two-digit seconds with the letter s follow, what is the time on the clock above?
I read 5h49
